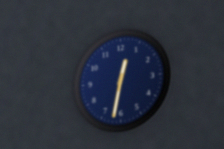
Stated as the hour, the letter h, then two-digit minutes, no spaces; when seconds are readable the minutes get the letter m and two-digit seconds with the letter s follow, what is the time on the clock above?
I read 12h32
